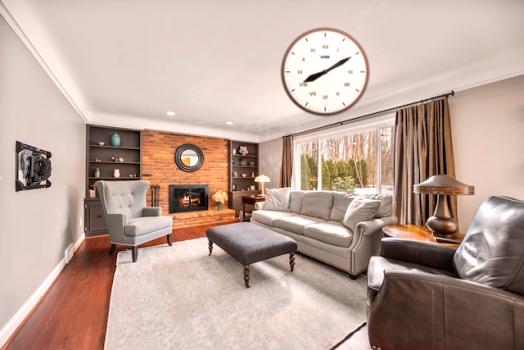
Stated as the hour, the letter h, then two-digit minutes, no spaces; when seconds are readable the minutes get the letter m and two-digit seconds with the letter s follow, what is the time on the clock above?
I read 8h10
